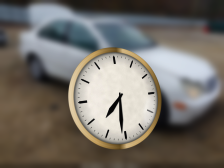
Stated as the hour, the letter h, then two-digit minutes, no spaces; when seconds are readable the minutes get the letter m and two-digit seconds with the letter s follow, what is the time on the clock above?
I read 7h31
